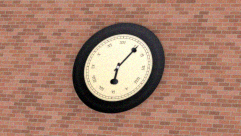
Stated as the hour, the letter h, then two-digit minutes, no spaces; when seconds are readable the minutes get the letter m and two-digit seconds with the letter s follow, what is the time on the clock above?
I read 6h06
